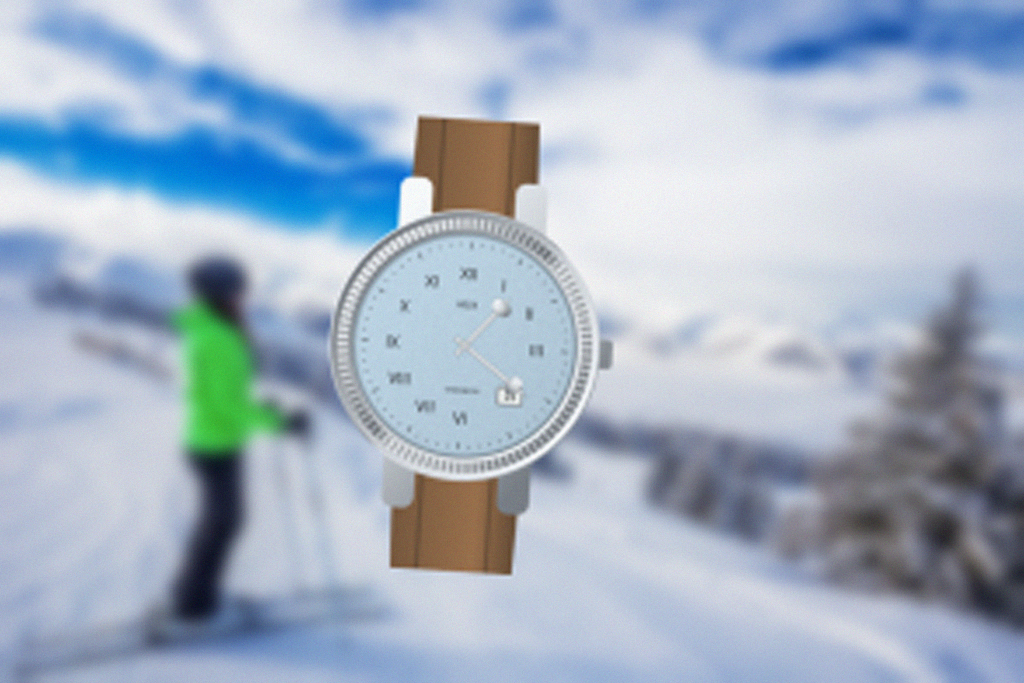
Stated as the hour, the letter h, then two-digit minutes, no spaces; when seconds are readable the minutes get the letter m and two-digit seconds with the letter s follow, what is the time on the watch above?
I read 1h21
